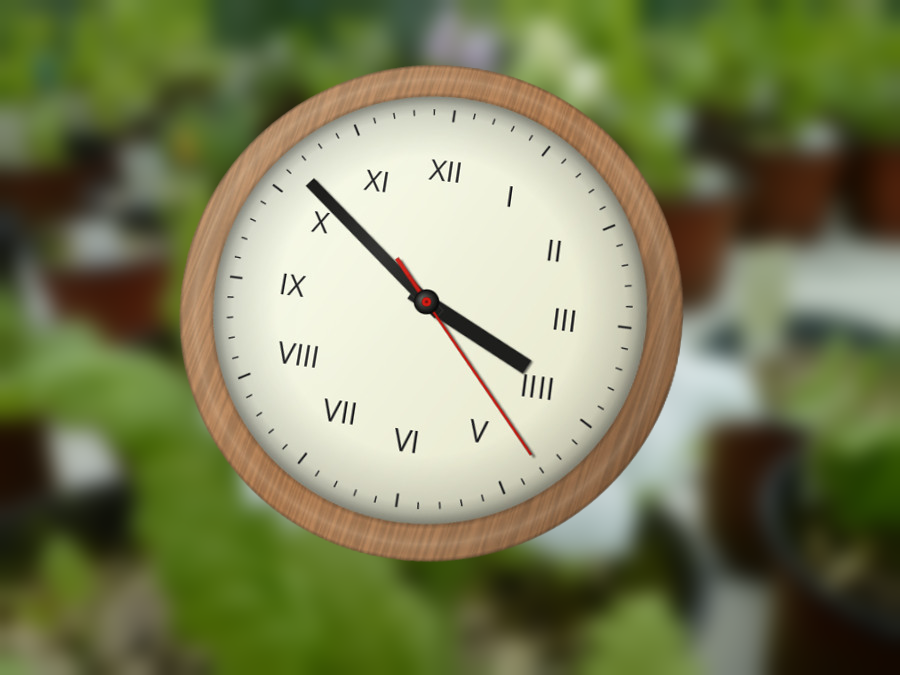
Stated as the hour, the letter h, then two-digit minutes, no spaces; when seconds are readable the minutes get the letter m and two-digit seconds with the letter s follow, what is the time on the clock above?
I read 3h51m23s
